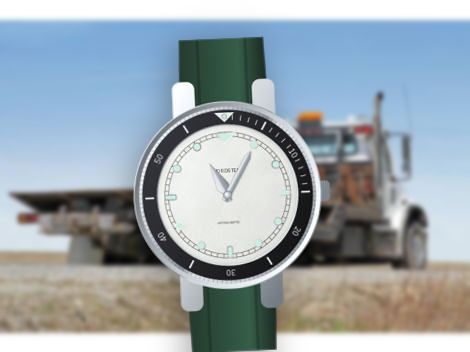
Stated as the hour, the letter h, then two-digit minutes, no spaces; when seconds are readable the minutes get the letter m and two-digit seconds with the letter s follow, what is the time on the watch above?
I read 11h05
